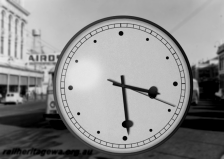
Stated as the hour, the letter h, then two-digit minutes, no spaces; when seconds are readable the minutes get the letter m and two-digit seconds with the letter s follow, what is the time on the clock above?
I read 3h29m19s
